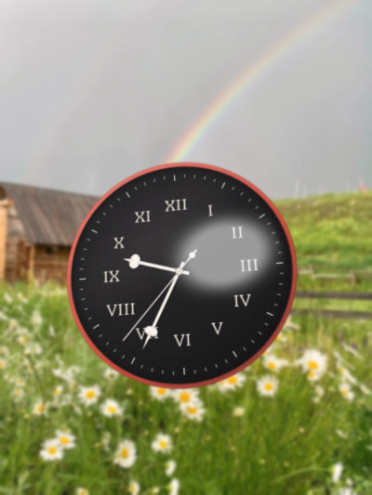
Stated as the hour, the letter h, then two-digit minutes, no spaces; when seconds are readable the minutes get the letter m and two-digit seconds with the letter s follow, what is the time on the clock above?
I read 9h34m37s
